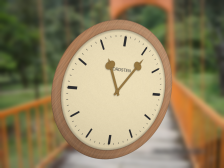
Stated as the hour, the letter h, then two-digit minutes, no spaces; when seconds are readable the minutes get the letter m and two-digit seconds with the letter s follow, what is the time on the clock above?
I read 11h06
